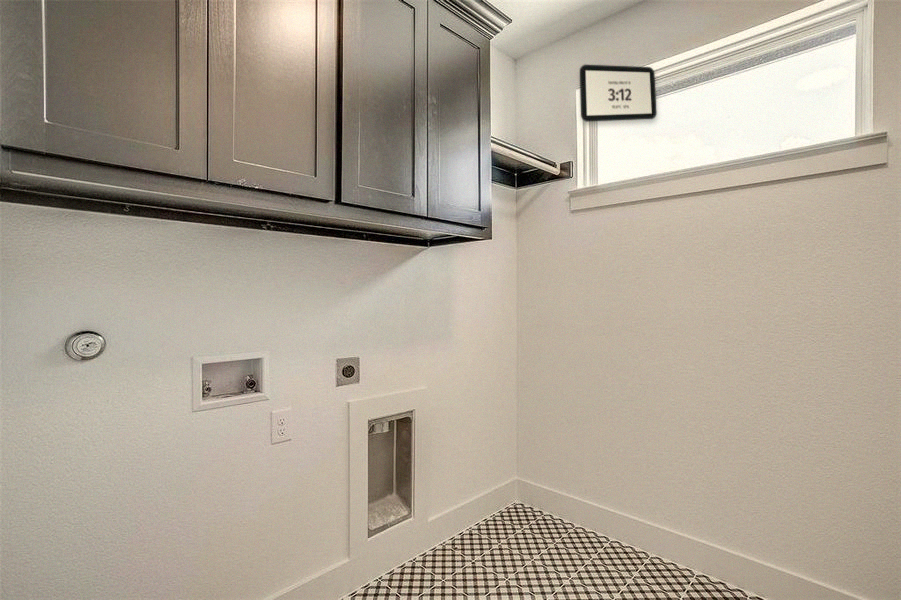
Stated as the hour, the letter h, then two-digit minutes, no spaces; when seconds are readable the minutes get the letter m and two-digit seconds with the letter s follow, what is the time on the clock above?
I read 3h12
